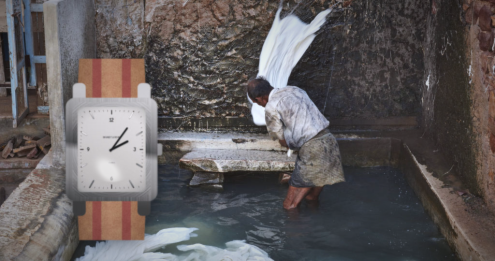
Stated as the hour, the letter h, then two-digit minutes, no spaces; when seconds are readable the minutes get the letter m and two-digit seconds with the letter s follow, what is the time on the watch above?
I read 2h06
